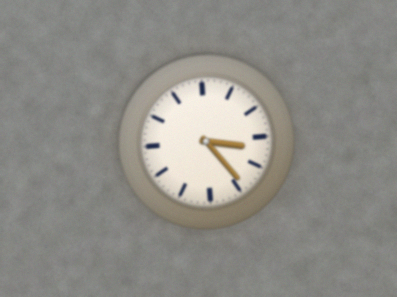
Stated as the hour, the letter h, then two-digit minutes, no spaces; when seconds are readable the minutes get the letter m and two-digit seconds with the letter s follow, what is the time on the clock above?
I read 3h24
